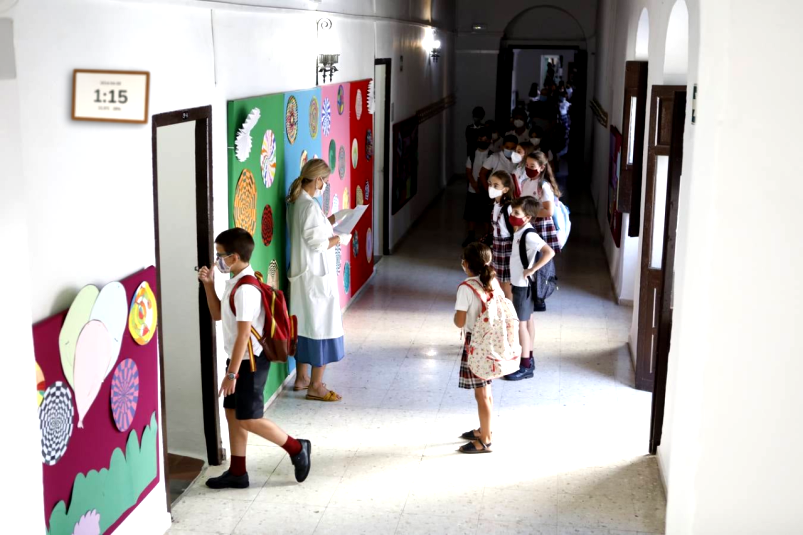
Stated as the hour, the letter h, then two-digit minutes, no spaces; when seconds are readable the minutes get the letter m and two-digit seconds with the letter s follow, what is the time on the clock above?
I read 1h15
